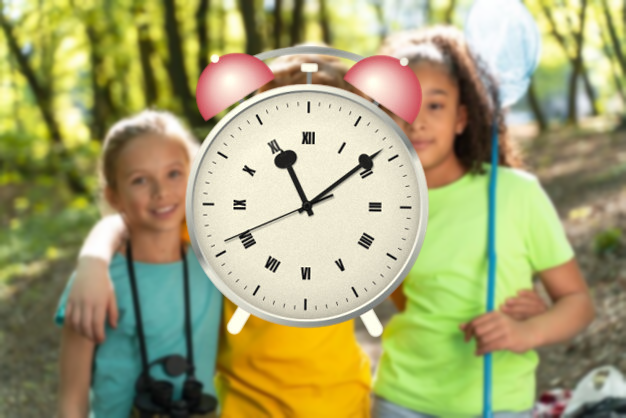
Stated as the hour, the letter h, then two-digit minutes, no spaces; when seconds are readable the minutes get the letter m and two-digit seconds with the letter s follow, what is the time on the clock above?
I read 11h08m41s
